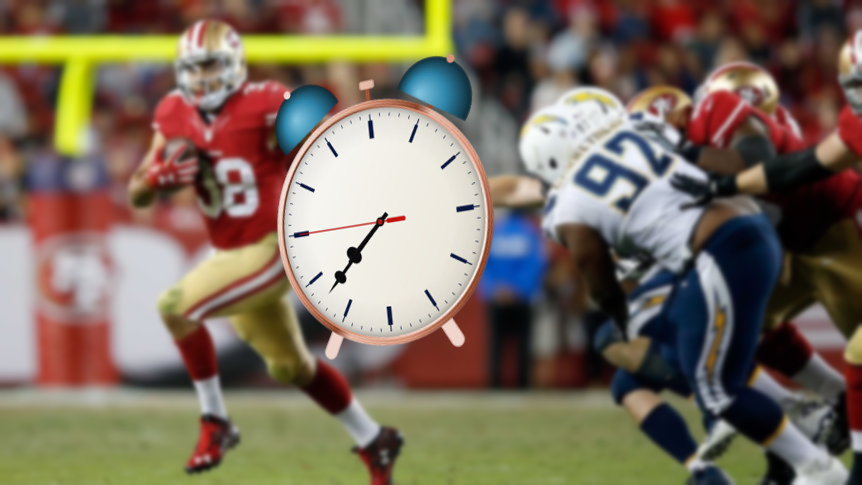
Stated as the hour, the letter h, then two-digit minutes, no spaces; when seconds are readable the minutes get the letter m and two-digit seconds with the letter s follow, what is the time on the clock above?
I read 7h37m45s
